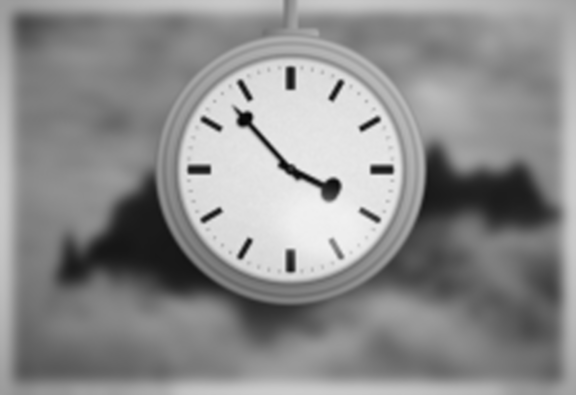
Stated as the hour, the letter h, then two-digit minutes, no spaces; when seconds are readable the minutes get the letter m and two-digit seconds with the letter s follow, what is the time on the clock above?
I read 3h53
